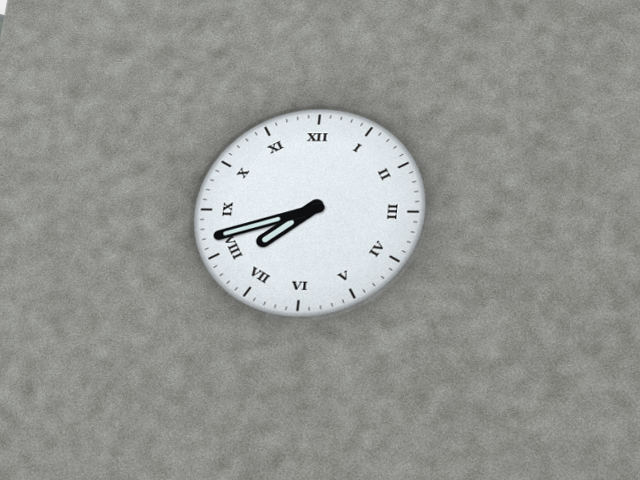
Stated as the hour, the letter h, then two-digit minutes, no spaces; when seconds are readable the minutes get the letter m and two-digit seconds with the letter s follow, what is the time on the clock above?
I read 7h42
